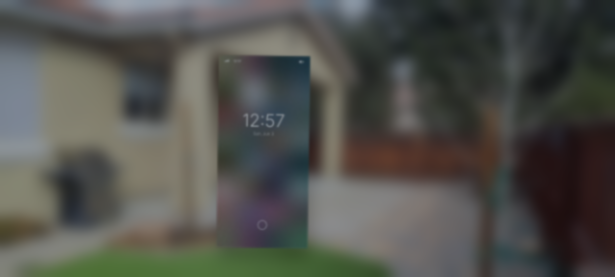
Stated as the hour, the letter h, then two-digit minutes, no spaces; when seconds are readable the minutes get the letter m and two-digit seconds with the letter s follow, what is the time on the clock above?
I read 12h57
